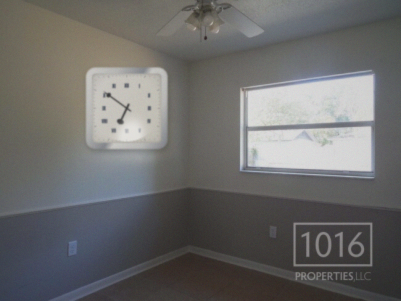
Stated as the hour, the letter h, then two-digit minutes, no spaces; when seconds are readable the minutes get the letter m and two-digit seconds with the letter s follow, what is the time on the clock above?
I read 6h51
